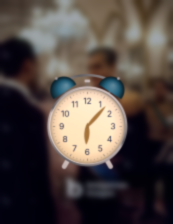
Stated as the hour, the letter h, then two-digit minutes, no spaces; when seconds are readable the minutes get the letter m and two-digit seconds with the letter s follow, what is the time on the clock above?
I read 6h07
